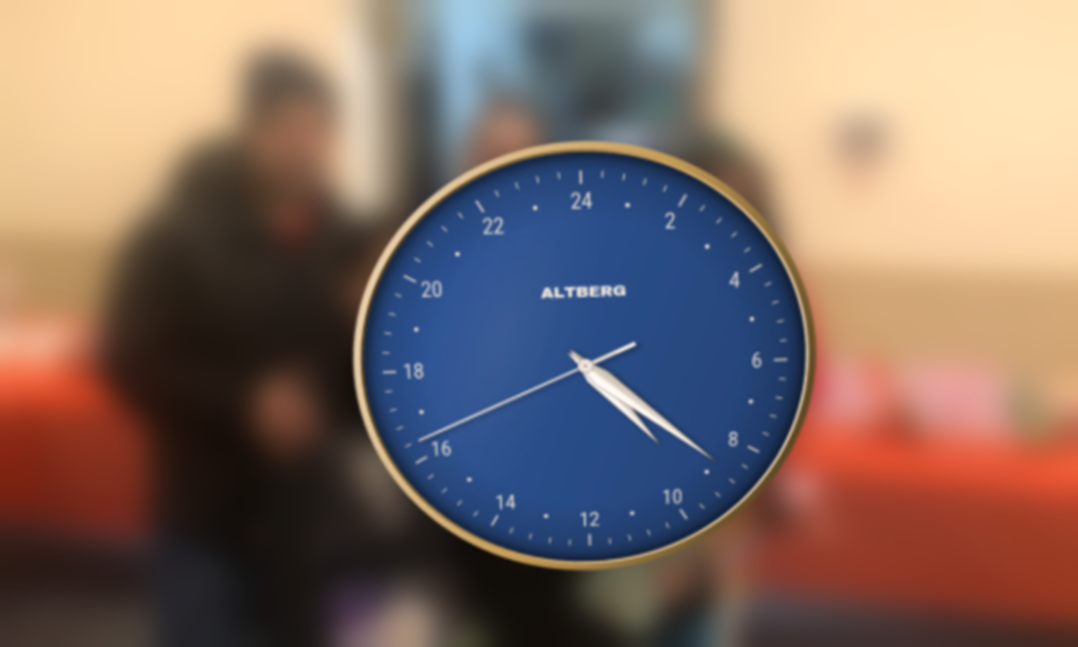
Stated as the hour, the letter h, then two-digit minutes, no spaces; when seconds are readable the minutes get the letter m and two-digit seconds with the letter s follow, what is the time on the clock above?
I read 9h21m41s
